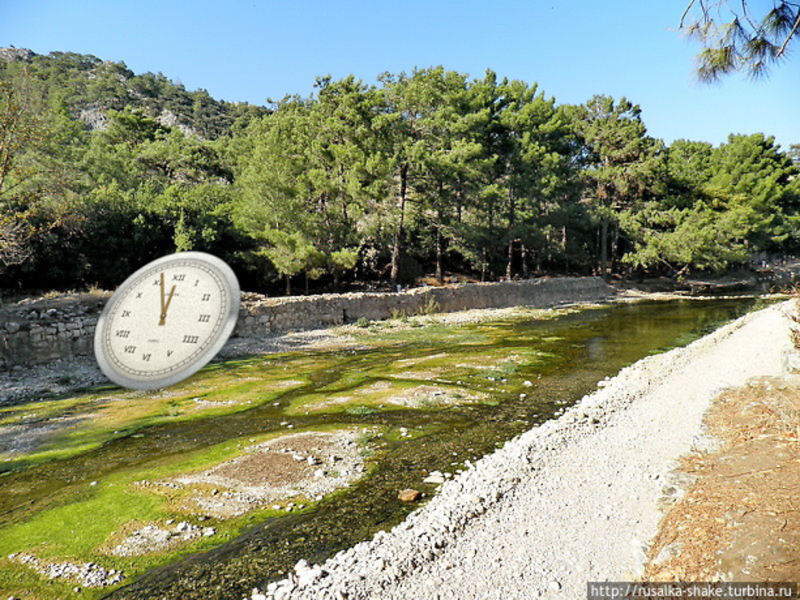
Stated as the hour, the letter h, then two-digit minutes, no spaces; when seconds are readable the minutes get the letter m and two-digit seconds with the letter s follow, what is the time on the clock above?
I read 11h56
